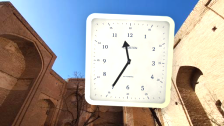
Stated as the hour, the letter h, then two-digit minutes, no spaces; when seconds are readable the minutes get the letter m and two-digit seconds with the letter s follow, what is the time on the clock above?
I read 11h35
